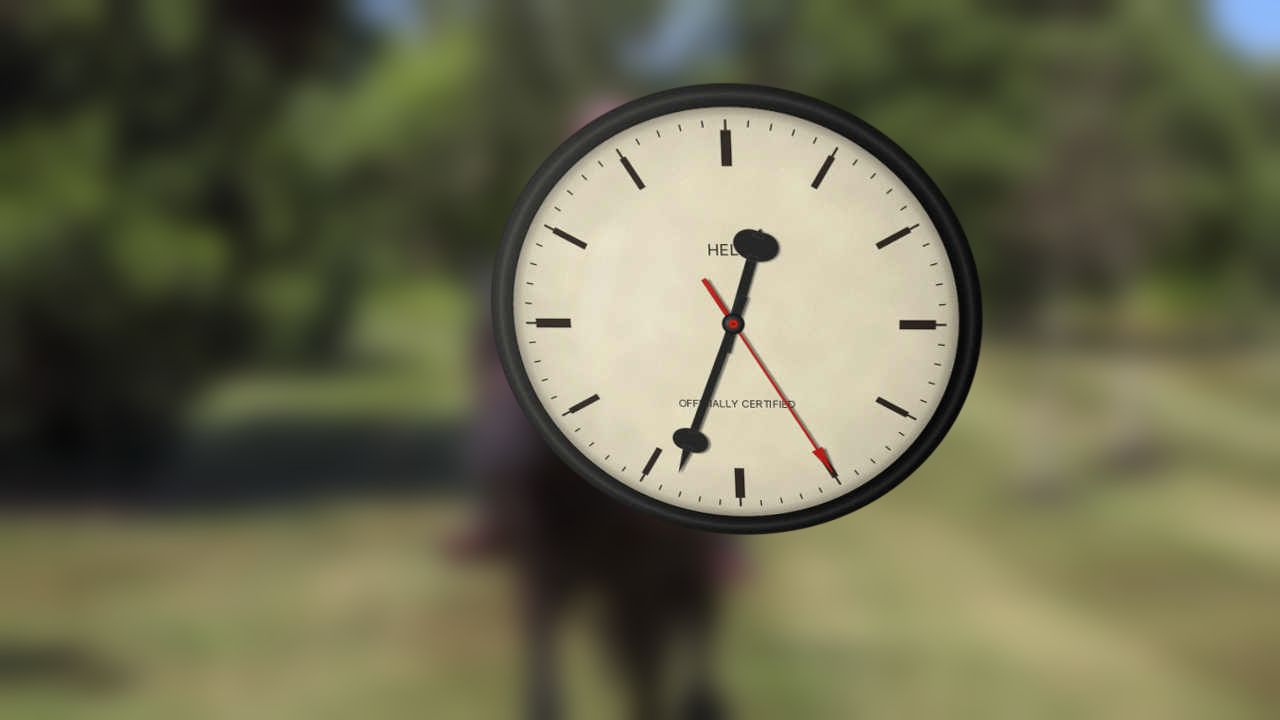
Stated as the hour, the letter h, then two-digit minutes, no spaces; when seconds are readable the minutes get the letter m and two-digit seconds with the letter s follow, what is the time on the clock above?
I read 12h33m25s
